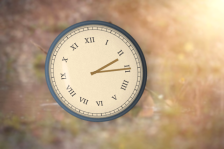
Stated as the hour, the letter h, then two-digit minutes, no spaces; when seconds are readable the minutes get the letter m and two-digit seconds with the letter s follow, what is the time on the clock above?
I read 2h15
